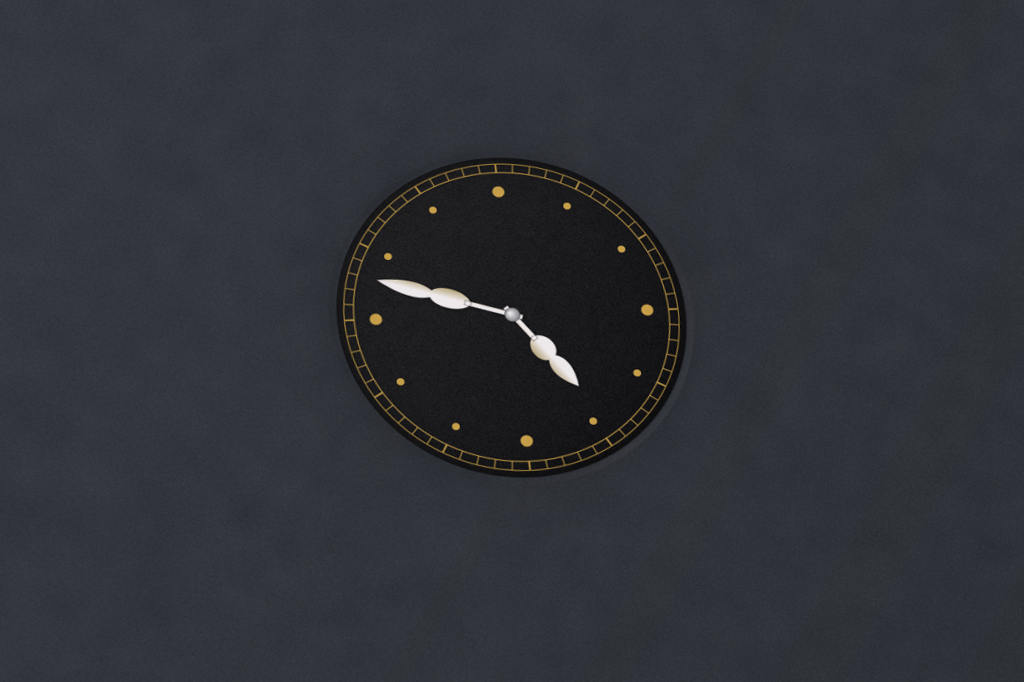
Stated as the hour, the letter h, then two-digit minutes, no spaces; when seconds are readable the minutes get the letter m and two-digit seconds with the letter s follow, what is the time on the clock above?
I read 4h48
